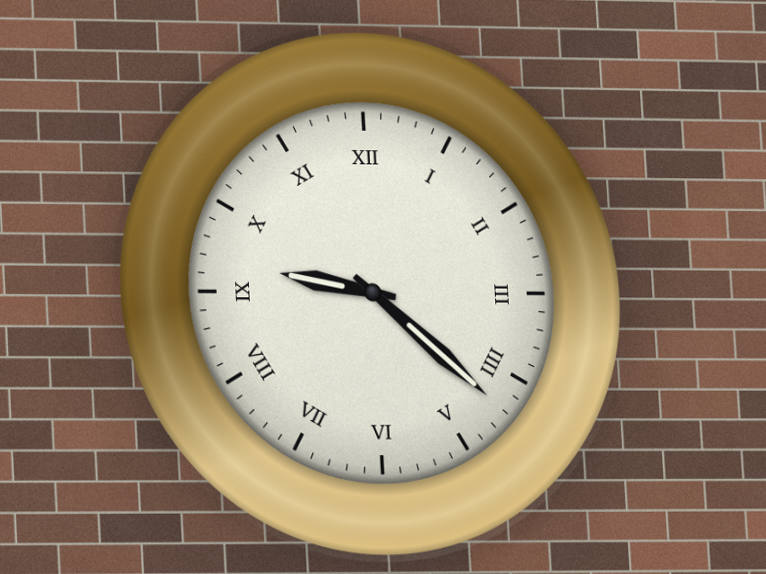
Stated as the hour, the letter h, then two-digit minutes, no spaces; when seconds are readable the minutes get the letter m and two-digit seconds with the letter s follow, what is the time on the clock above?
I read 9h22
